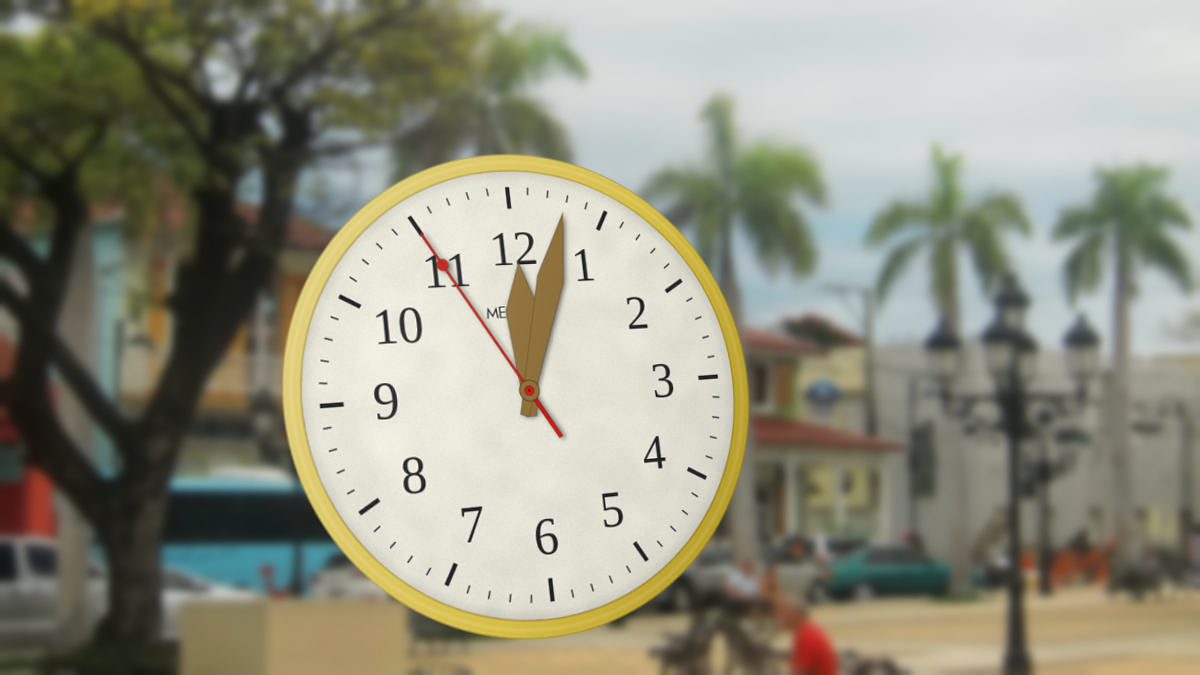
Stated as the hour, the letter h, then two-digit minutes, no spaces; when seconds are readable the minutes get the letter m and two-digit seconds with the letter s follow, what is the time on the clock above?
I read 12h02m55s
